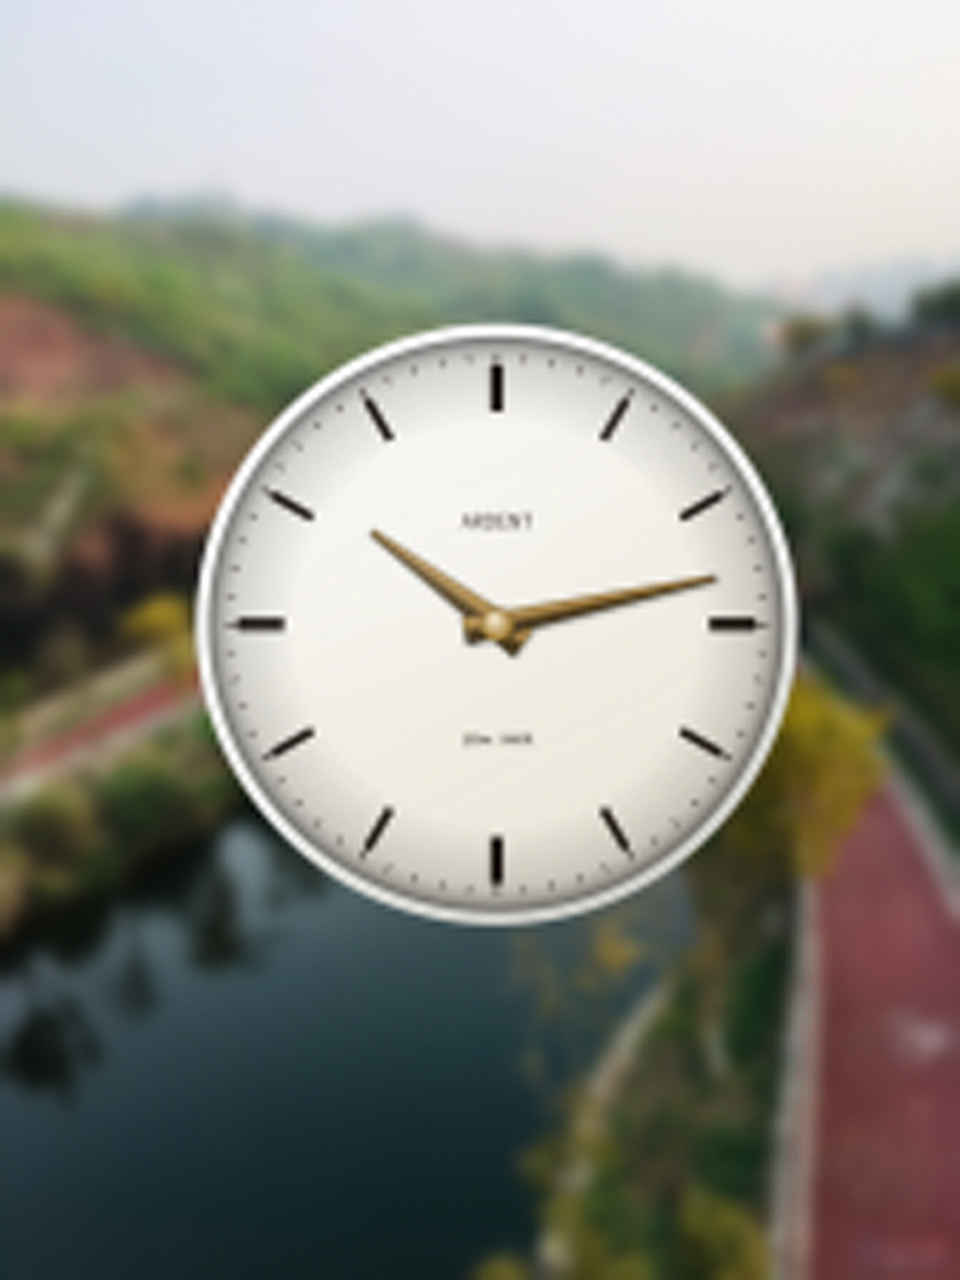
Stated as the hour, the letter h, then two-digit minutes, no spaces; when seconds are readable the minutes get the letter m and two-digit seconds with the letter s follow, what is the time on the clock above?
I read 10h13
